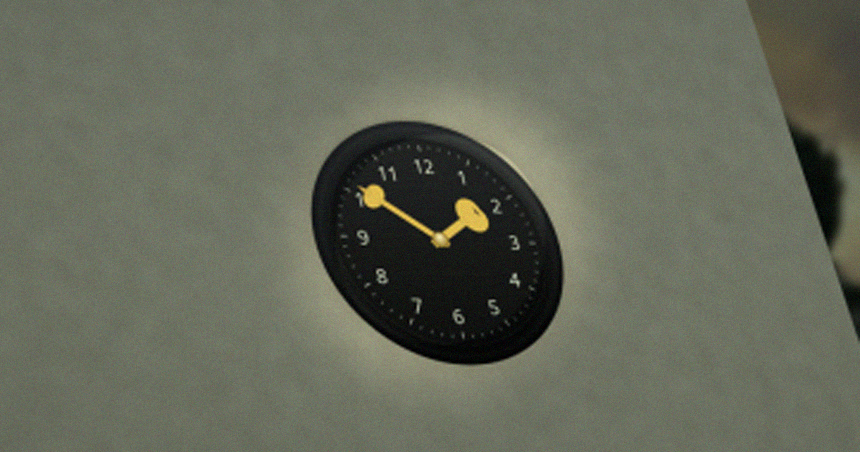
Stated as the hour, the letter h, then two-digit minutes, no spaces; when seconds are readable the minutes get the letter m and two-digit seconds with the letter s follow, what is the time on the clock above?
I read 1h51
